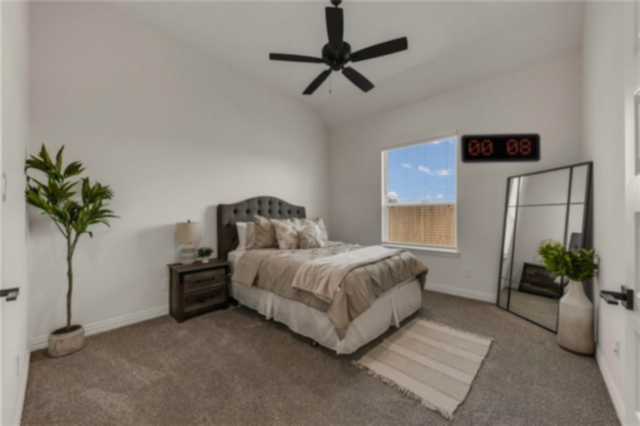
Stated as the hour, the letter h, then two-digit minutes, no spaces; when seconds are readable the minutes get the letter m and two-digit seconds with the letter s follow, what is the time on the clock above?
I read 0h08
